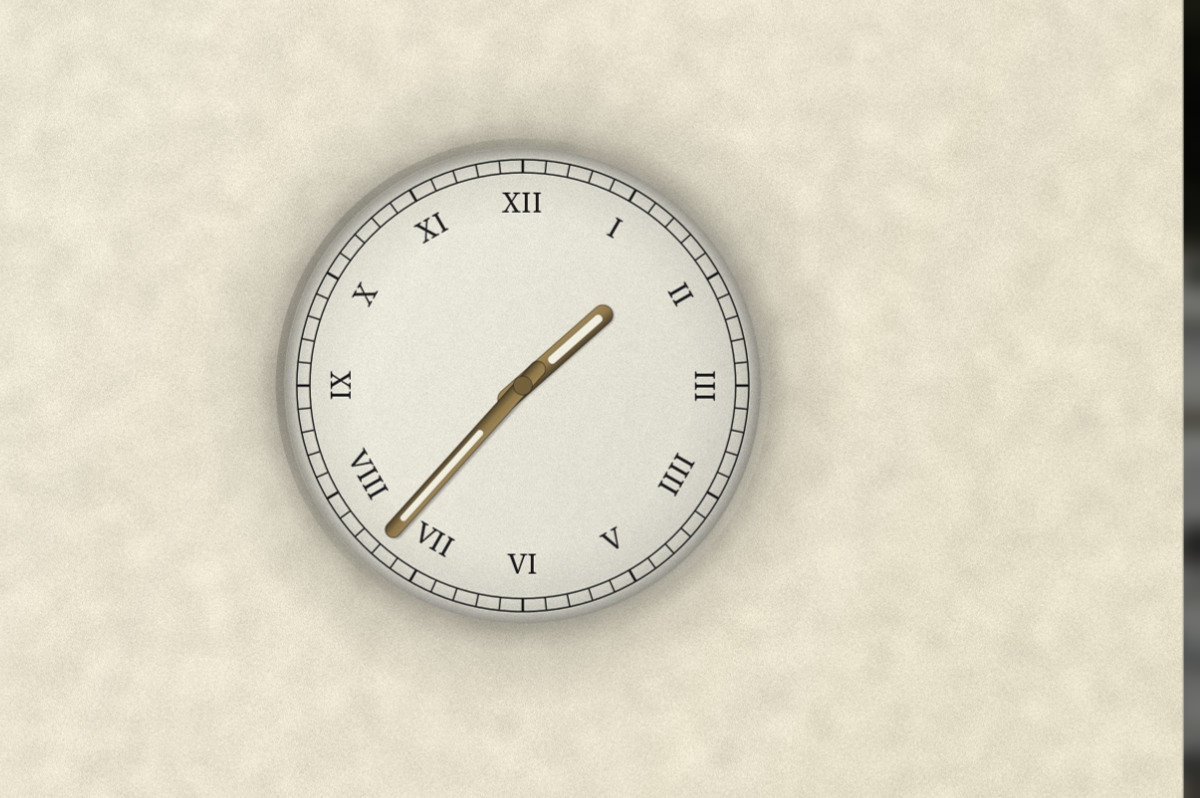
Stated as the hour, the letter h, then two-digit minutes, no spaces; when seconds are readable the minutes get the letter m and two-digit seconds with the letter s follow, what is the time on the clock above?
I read 1h37
